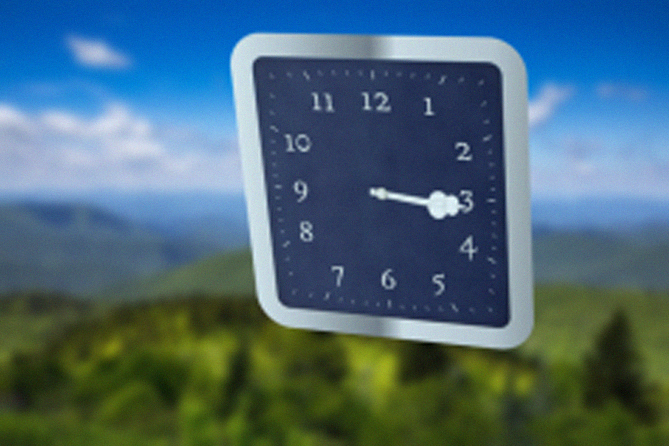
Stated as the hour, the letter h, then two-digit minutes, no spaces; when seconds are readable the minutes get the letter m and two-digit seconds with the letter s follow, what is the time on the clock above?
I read 3h16
